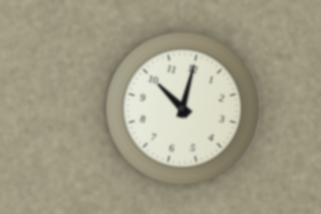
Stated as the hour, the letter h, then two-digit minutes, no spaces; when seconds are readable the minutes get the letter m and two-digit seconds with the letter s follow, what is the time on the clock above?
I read 10h00
